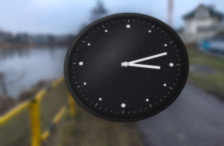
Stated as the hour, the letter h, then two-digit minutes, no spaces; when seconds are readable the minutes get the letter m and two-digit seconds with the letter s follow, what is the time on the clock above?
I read 3h12
